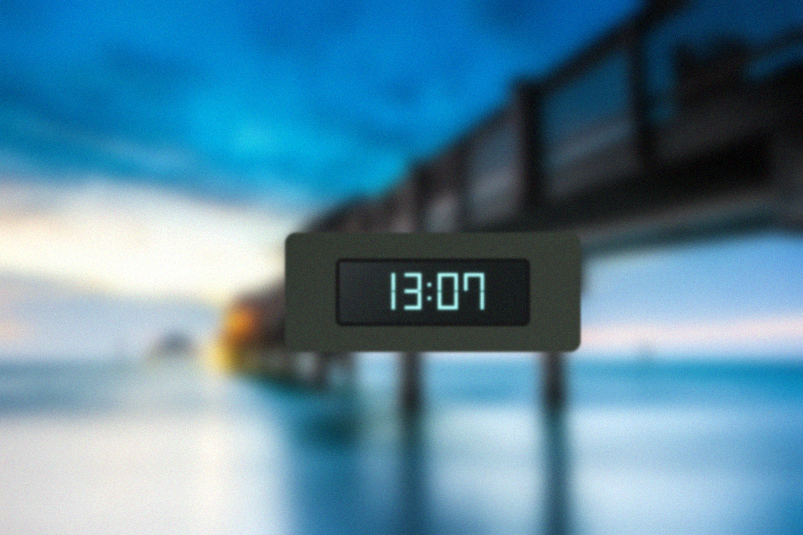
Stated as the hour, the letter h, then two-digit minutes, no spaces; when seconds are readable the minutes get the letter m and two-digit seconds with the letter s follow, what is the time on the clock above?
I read 13h07
